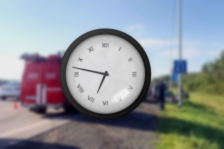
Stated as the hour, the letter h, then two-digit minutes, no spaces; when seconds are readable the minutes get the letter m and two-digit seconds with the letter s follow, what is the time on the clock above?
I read 6h47
